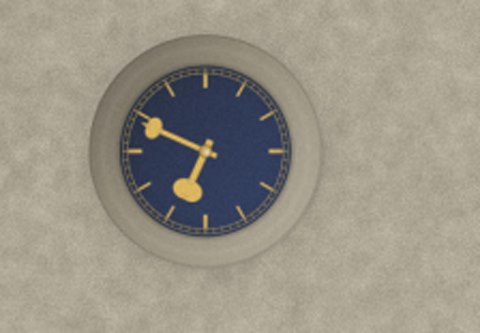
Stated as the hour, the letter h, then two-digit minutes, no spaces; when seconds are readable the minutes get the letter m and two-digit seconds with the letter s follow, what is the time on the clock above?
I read 6h49
